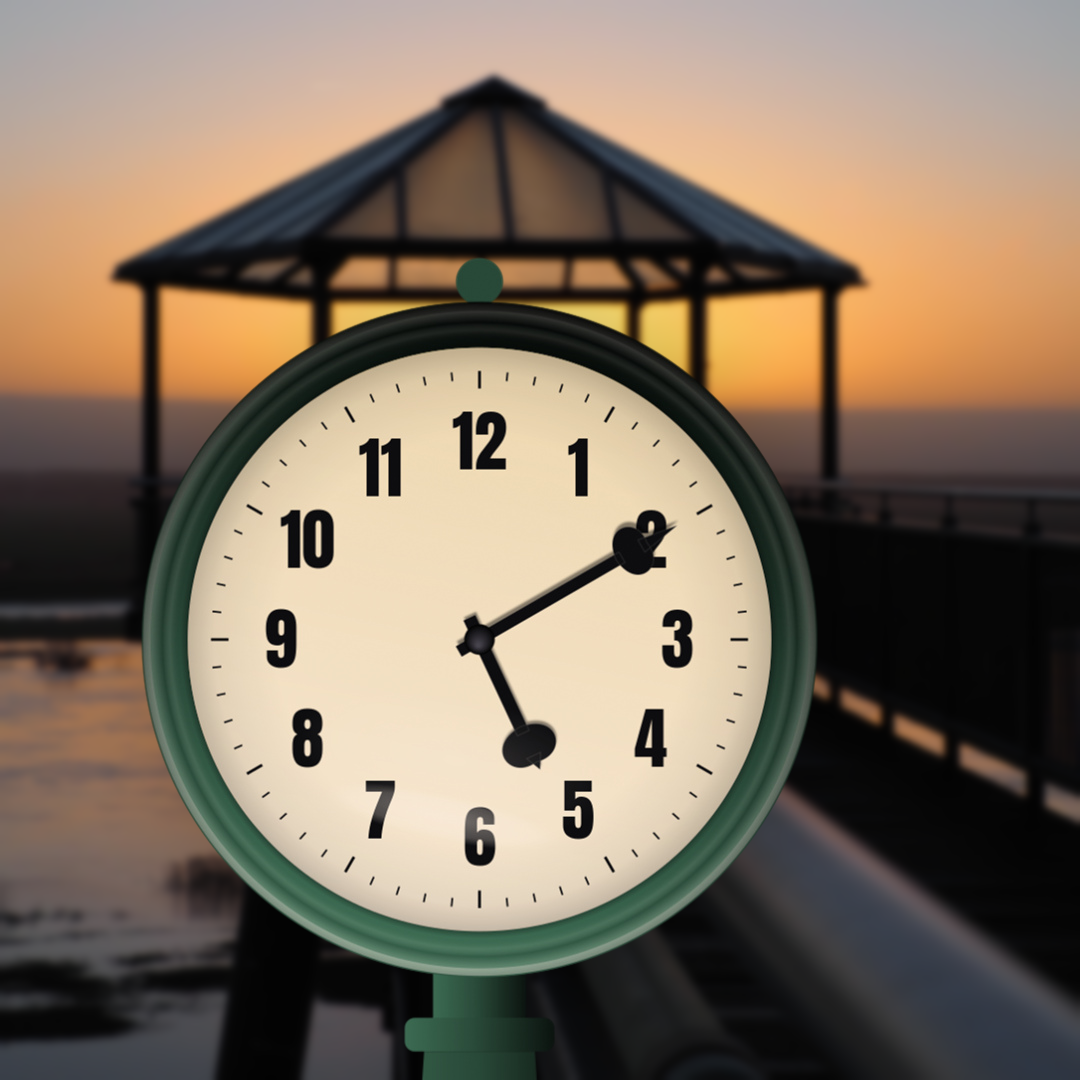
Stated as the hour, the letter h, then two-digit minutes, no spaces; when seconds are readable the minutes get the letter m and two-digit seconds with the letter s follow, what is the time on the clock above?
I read 5h10
